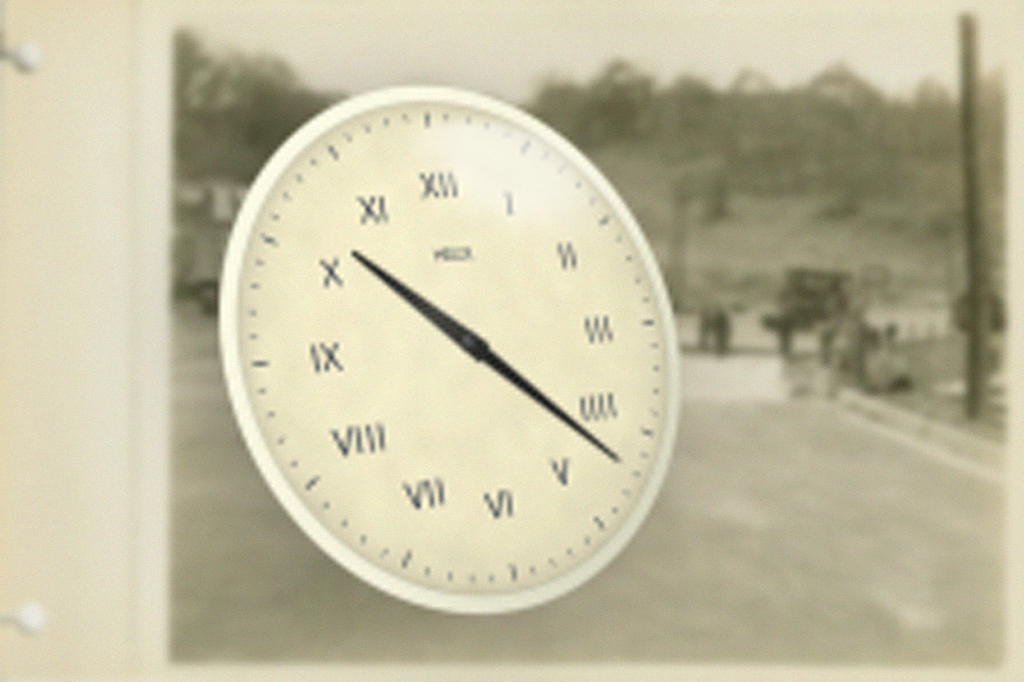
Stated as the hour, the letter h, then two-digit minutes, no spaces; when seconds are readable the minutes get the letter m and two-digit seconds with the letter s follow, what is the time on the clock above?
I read 10h22
